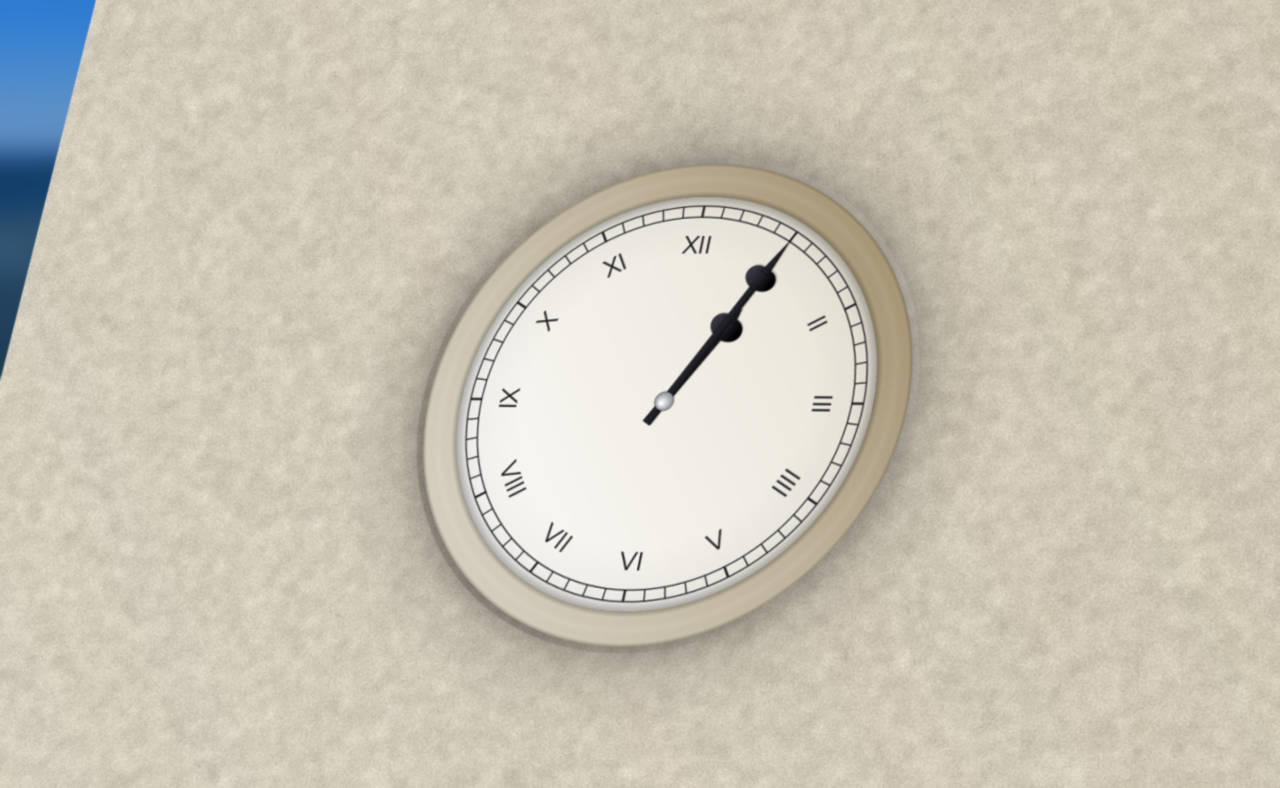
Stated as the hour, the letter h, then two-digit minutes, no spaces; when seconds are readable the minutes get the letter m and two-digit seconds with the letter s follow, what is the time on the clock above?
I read 1h05
